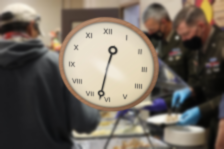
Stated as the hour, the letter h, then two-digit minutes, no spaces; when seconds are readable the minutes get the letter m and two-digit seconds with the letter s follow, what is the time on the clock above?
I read 12h32
